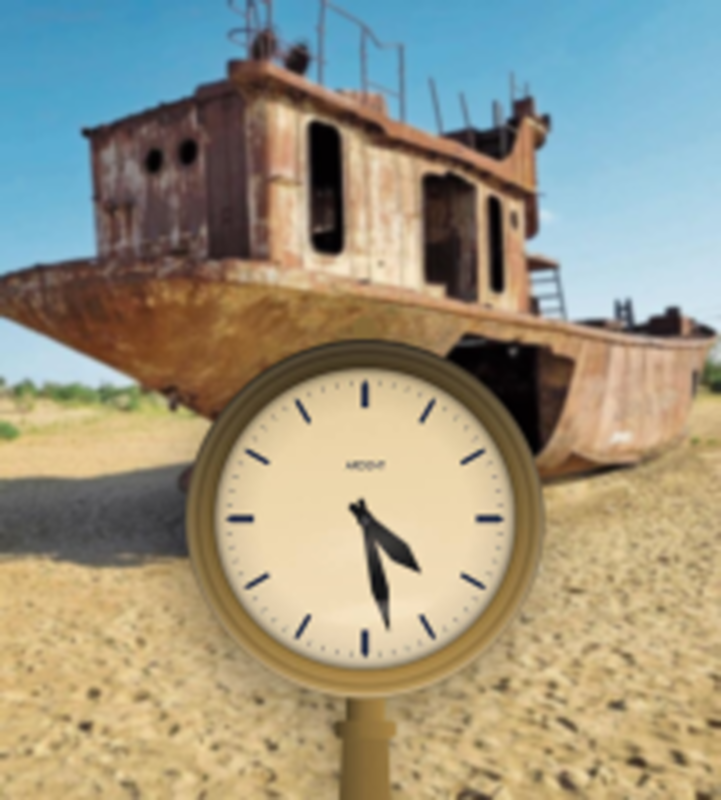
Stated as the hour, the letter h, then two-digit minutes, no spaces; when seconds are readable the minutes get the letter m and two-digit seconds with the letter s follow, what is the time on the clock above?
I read 4h28
